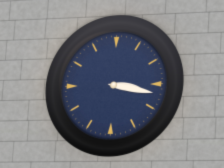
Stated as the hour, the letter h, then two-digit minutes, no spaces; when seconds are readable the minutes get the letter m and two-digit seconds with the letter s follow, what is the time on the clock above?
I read 3h17
